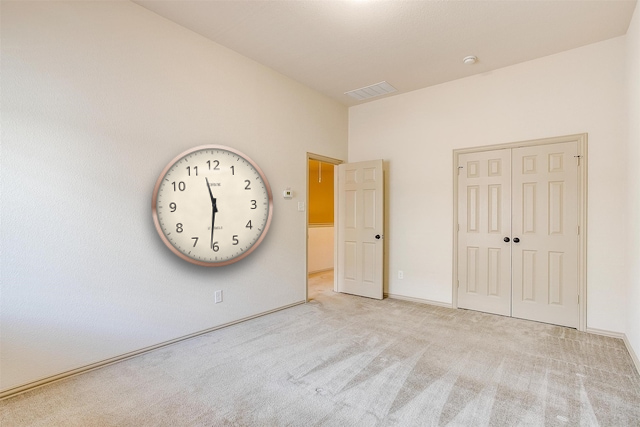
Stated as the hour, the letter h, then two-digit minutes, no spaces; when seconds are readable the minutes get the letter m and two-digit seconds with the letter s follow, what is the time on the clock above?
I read 11h31
